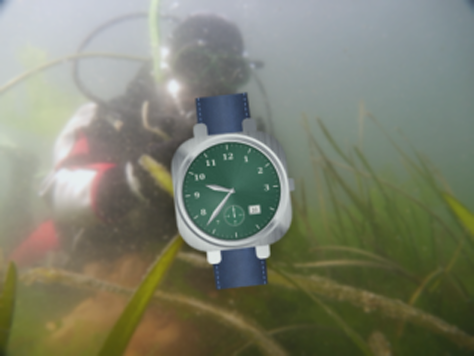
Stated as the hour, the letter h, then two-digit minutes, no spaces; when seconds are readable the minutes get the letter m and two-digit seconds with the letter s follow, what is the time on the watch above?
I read 9h37
